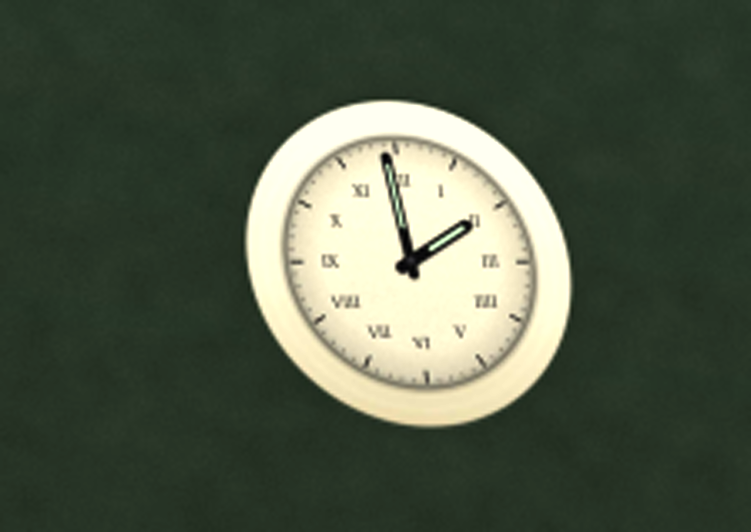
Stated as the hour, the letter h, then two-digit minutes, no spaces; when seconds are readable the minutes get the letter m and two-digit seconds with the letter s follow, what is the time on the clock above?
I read 1h59
